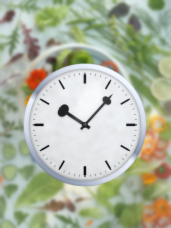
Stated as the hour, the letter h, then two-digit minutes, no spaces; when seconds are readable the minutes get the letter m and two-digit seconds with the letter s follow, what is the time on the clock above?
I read 10h07
